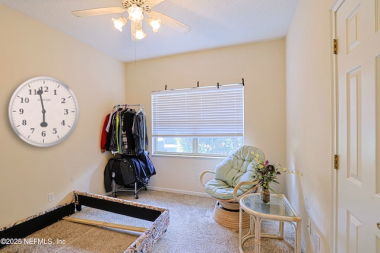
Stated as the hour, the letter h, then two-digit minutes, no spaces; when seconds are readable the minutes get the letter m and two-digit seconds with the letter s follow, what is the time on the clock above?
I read 5h58
